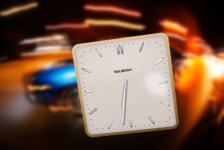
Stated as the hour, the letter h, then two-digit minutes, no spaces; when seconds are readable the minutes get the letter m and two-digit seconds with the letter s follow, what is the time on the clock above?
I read 6h32
